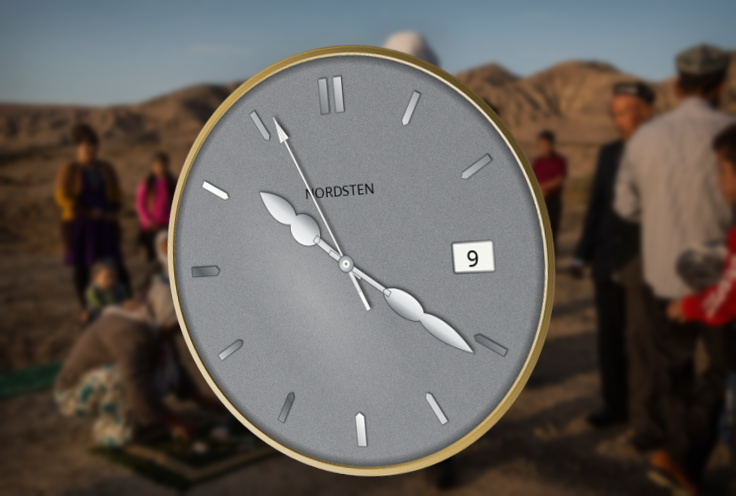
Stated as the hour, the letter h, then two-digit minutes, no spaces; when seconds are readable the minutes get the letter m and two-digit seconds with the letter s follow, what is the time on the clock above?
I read 10h20m56s
